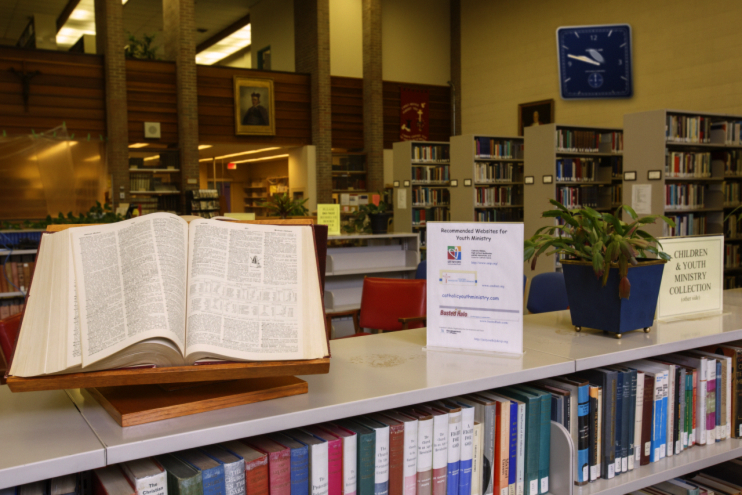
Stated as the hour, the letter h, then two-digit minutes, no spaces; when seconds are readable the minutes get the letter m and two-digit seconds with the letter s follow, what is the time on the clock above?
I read 9h48
